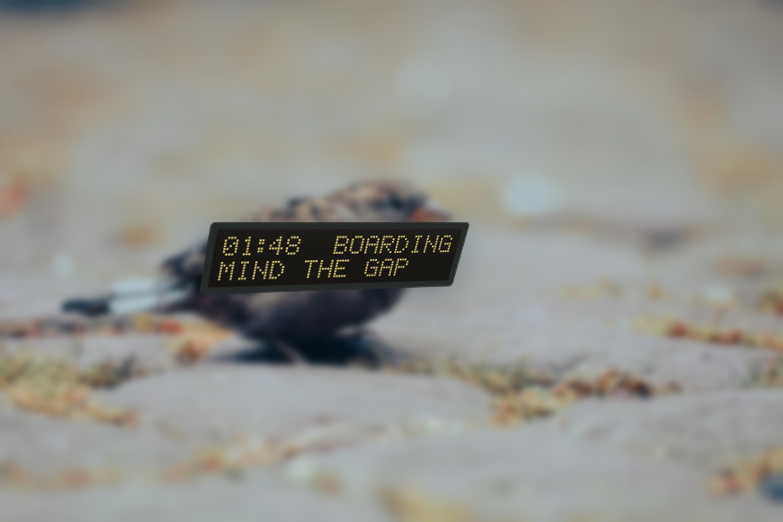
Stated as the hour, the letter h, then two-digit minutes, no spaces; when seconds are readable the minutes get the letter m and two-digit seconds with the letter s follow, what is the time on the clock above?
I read 1h48
